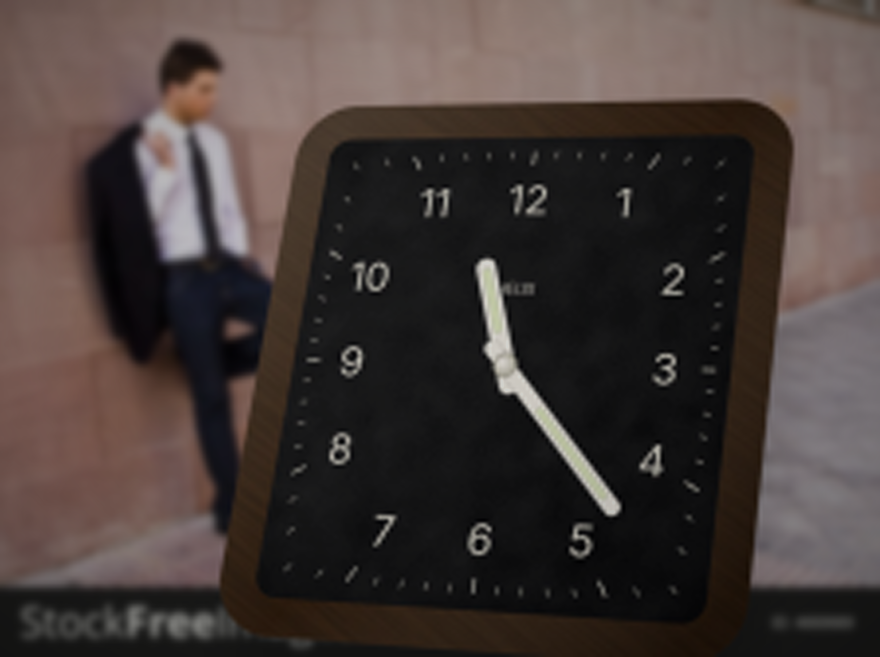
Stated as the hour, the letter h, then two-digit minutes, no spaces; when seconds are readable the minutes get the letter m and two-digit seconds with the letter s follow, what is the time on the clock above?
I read 11h23
